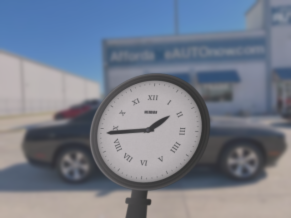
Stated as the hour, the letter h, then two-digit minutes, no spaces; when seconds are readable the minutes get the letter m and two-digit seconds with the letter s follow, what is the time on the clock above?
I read 1h44
